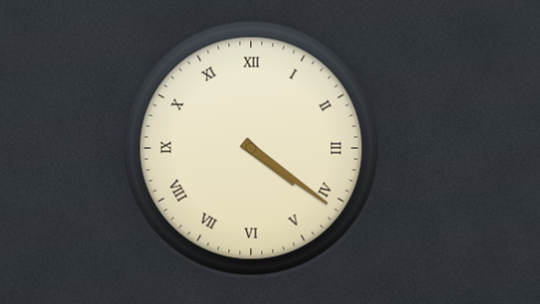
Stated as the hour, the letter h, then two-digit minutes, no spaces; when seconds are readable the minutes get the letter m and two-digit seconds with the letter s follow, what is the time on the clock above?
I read 4h21
